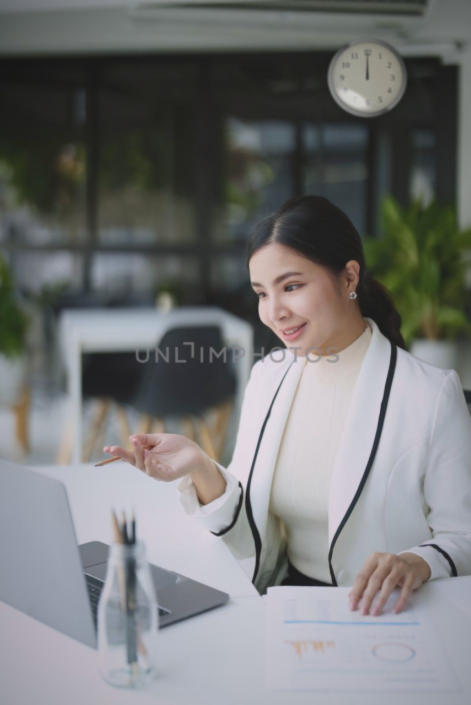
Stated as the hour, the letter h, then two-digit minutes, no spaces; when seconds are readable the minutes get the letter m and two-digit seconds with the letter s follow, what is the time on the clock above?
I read 12h00
